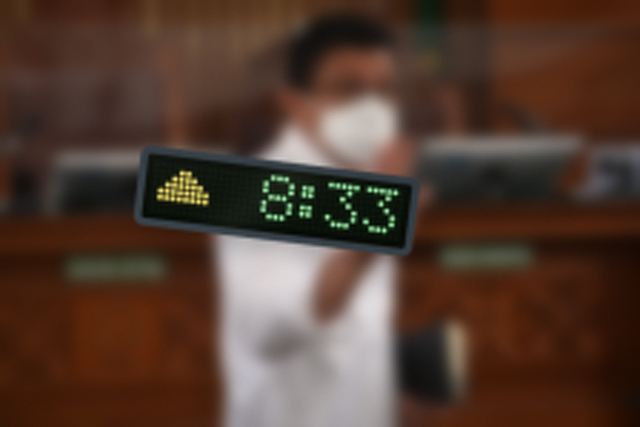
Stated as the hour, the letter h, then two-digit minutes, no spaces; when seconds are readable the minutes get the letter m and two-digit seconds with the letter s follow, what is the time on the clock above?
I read 8h33
